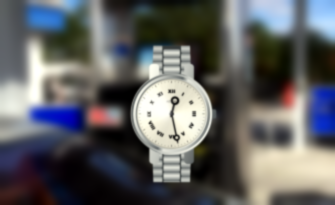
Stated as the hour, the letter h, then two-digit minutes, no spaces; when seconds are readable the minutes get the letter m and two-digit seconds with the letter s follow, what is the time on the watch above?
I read 12h28
